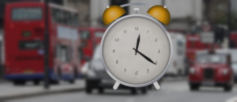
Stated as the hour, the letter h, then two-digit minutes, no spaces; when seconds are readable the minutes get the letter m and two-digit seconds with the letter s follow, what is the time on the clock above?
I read 12h21
